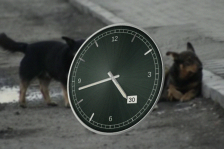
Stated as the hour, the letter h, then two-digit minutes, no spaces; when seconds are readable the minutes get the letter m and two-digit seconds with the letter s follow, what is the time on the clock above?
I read 4h43
